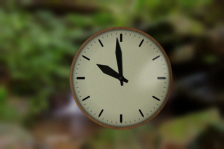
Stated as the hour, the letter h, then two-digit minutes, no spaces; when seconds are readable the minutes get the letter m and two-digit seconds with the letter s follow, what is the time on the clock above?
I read 9h59
